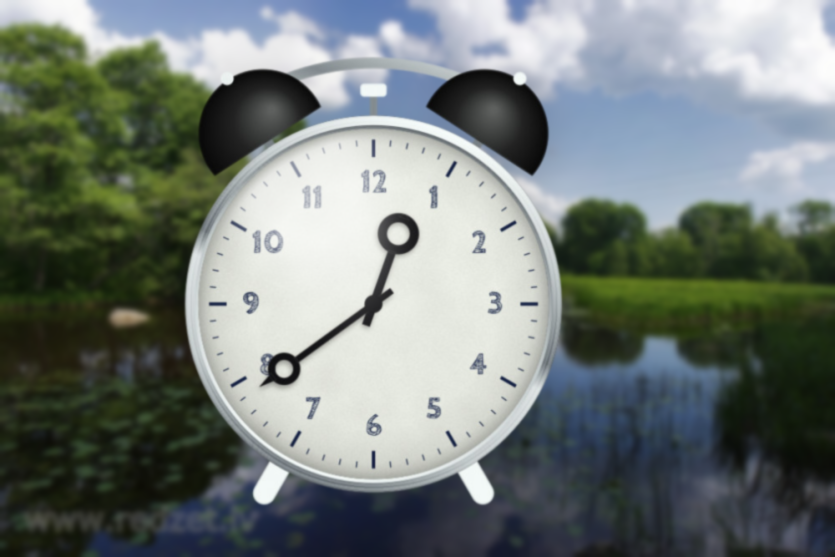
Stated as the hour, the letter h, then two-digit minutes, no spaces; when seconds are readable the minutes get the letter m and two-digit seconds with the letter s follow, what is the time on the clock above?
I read 12h39
